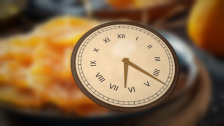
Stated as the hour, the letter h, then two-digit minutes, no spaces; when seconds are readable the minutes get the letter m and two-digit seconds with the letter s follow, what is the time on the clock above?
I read 6h22
